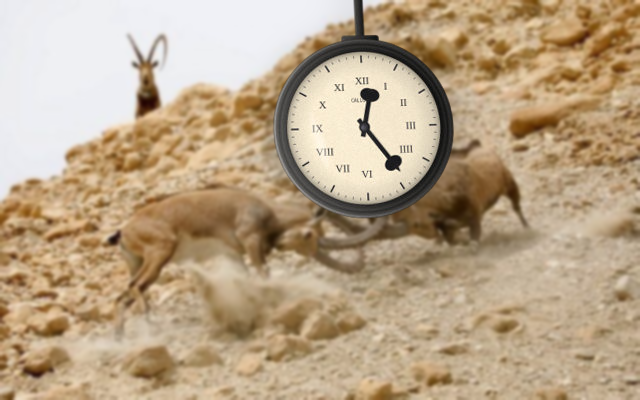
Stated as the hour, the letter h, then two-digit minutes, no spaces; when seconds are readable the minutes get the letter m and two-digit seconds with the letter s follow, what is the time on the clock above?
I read 12h24
